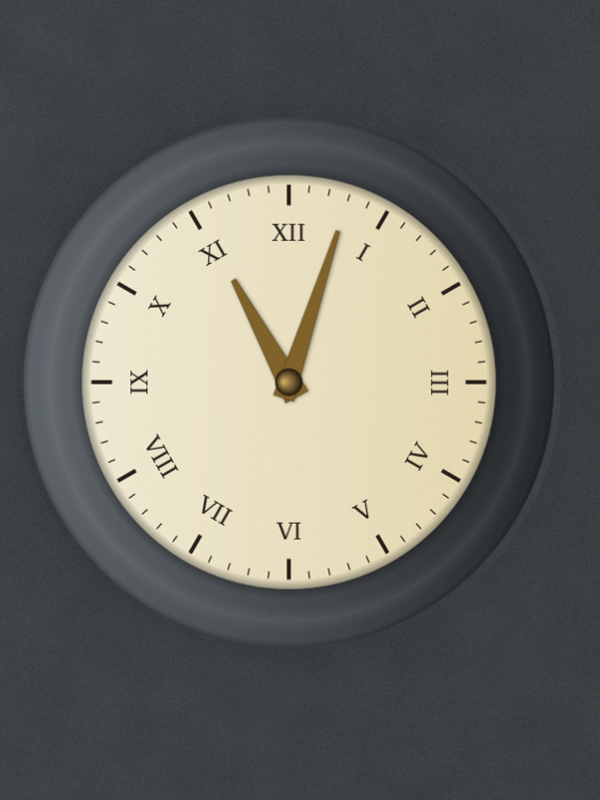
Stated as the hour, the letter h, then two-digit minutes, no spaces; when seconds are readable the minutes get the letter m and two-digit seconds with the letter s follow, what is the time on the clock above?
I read 11h03
